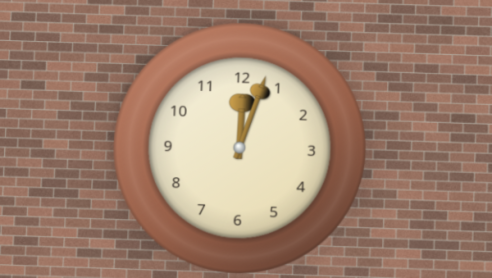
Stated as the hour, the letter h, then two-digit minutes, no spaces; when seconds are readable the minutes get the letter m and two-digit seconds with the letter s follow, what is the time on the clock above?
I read 12h03
